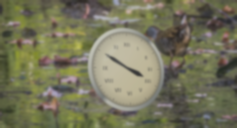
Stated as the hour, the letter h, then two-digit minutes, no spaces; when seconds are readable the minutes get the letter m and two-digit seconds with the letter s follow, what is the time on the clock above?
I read 3h50
